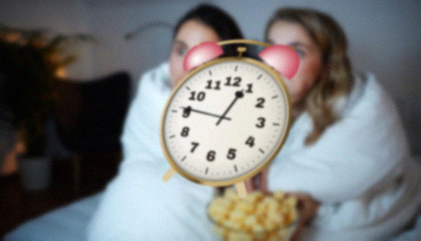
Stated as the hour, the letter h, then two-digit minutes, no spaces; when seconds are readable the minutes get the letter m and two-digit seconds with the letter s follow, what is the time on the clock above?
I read 12h46
